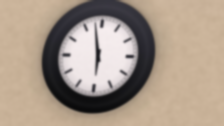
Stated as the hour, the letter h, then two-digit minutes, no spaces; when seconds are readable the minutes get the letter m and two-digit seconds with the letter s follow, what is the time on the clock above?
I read 5h58
